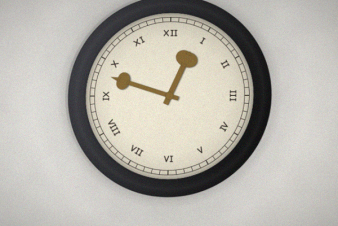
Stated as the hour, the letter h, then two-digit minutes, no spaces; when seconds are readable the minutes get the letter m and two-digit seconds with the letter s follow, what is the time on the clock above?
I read 12h48
